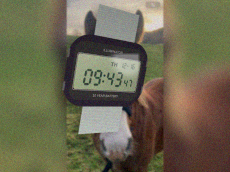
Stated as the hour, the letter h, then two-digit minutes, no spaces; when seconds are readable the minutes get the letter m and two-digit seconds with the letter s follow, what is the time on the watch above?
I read 9h43m47s
